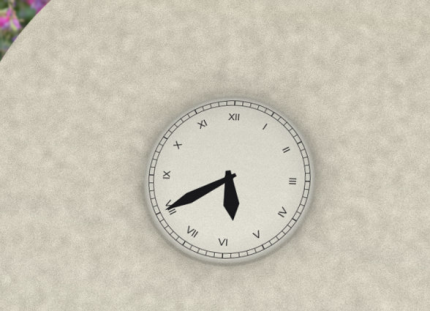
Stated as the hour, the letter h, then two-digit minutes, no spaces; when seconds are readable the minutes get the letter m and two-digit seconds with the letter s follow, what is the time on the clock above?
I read 5h40
